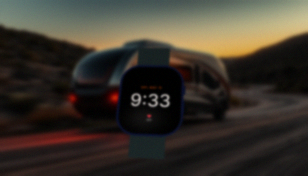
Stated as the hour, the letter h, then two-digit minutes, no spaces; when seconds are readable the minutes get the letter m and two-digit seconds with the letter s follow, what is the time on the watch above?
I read 9h33
